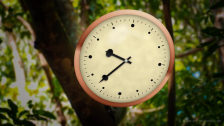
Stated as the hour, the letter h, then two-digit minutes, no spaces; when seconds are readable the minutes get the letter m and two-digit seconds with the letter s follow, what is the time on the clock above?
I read 9h37
